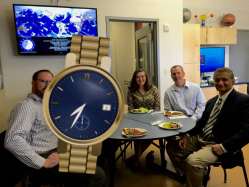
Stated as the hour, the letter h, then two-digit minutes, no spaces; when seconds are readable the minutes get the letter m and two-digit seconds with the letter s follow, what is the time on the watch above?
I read 7h34
